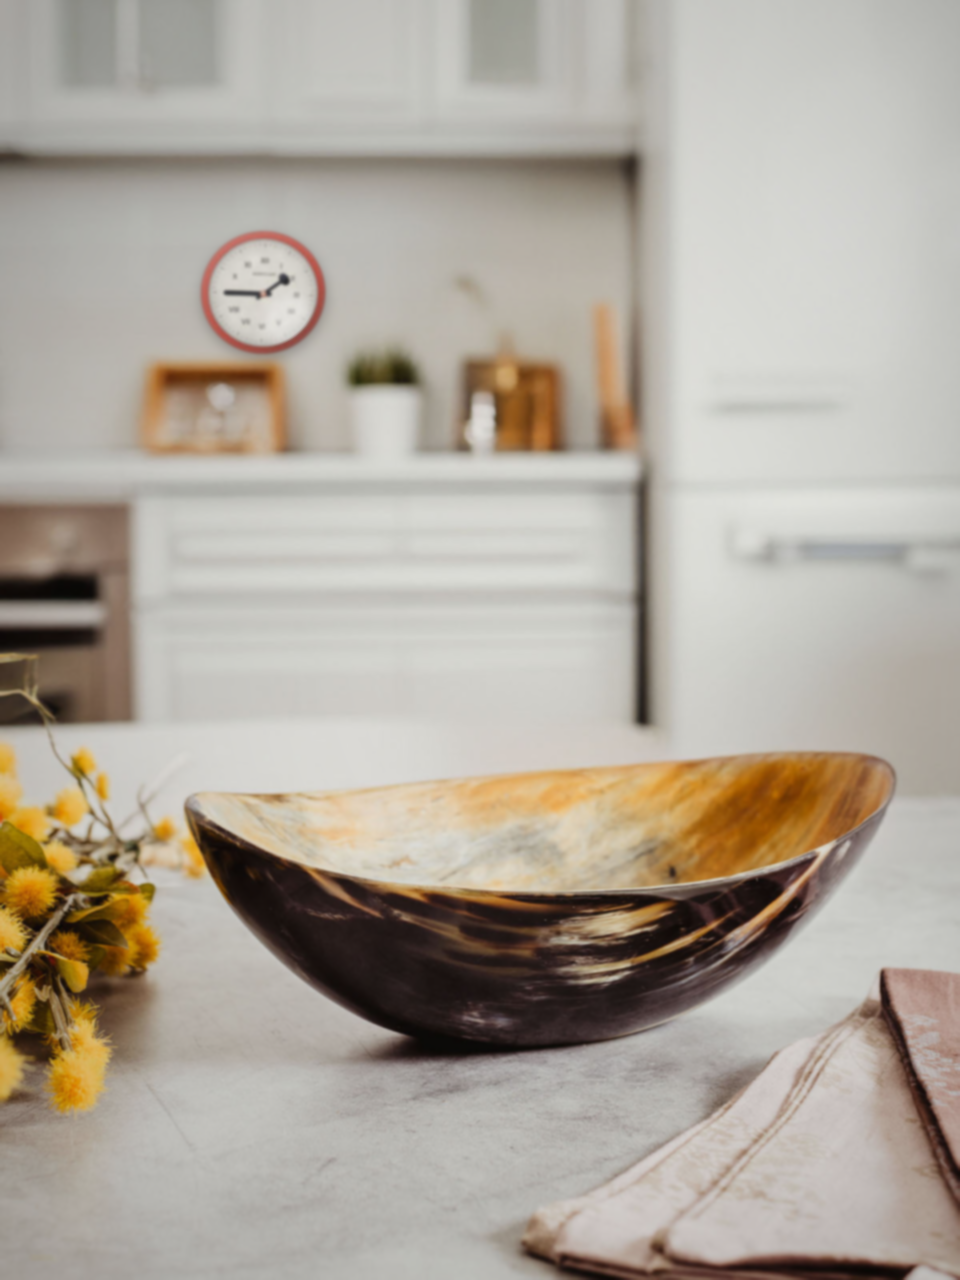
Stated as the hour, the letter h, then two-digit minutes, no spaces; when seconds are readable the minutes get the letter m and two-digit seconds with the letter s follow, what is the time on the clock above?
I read 1h45
